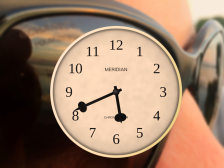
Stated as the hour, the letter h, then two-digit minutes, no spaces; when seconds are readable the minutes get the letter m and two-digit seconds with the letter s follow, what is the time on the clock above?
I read 5h41
